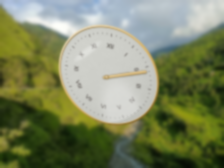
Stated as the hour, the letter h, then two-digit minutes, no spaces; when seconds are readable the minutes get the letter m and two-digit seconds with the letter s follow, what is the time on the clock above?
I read 2h11
